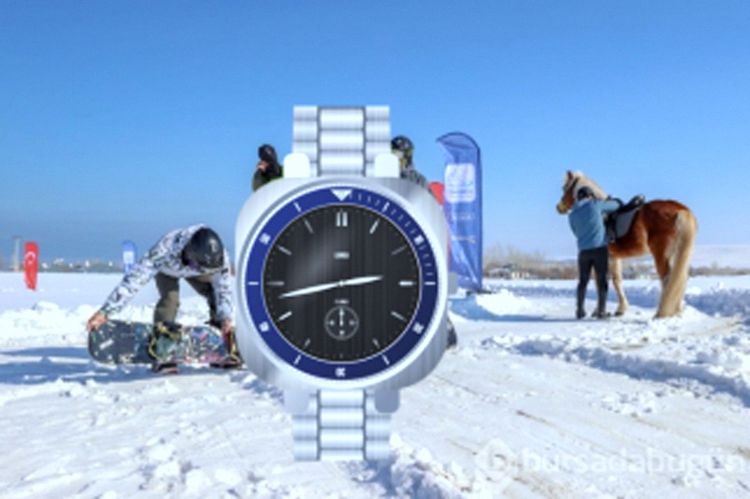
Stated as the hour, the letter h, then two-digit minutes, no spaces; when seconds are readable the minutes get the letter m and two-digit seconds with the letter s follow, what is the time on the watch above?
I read 2h43
